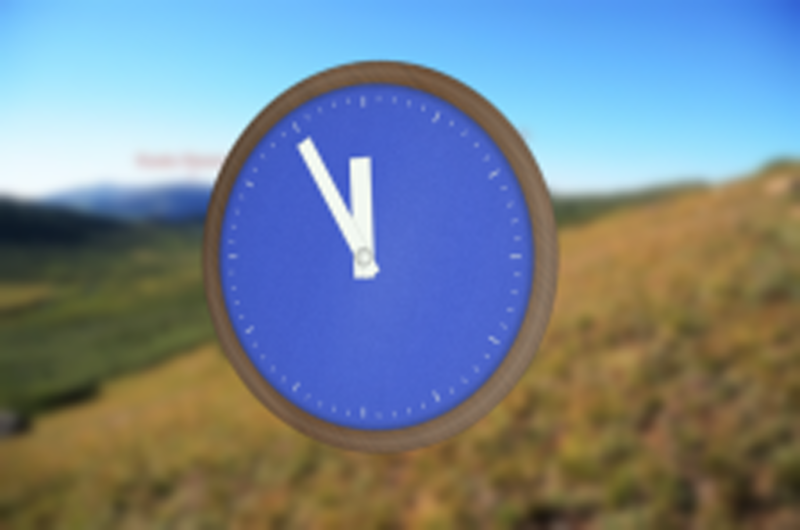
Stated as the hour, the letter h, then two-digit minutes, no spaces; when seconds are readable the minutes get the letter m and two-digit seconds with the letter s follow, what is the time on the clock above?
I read 11h55
